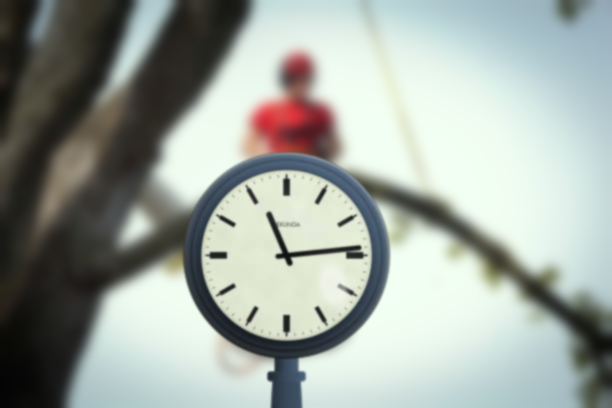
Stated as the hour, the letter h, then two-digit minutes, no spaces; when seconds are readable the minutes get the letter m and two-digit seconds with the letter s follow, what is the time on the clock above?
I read 11h14
